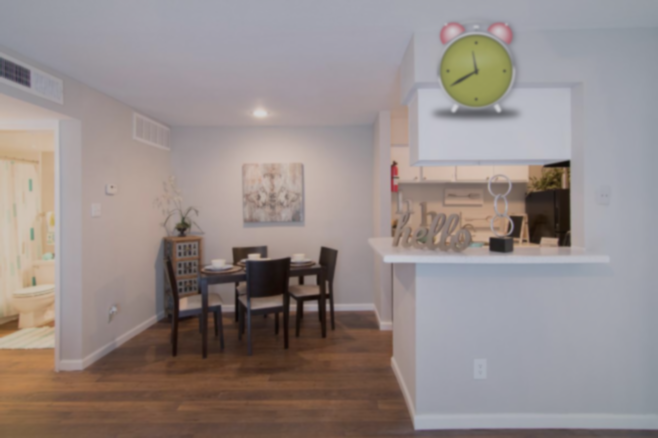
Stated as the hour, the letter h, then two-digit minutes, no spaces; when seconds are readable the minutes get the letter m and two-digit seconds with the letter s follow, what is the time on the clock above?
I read 11h40
